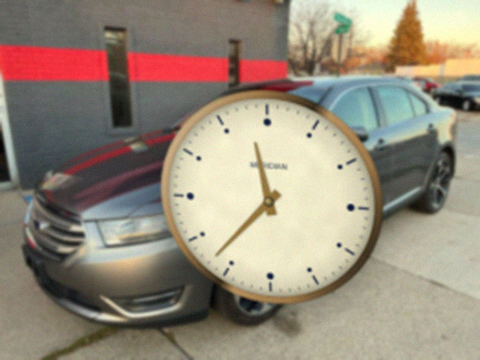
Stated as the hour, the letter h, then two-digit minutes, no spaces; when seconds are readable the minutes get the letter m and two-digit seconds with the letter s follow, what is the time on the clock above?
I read 11h37
